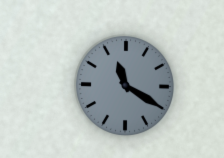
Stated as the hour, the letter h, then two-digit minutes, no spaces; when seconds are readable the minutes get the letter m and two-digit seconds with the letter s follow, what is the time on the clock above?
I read 11h20
